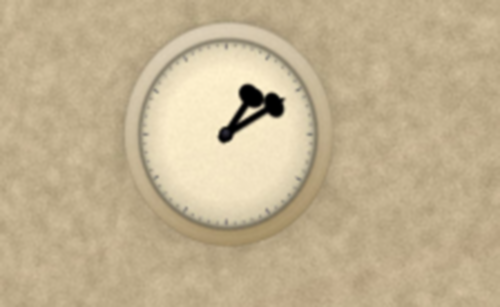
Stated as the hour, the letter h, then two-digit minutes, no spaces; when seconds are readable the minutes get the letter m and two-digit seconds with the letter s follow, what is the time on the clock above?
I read 1h10
